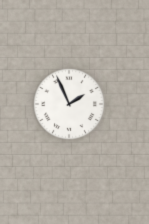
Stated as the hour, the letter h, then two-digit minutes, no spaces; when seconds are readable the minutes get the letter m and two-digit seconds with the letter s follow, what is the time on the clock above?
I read 1h56
